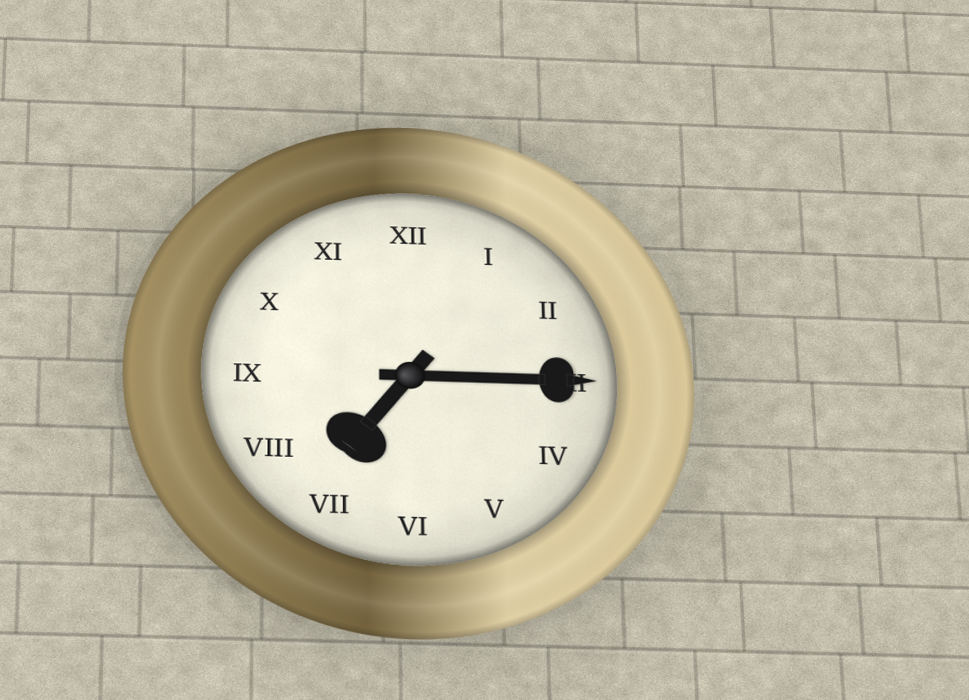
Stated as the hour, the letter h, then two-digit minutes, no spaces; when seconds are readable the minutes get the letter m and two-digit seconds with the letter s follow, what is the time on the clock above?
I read 7h15
